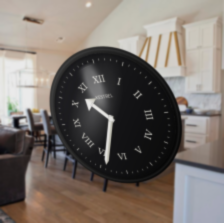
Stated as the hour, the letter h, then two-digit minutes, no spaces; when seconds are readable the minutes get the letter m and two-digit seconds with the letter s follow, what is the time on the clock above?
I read 10h34
